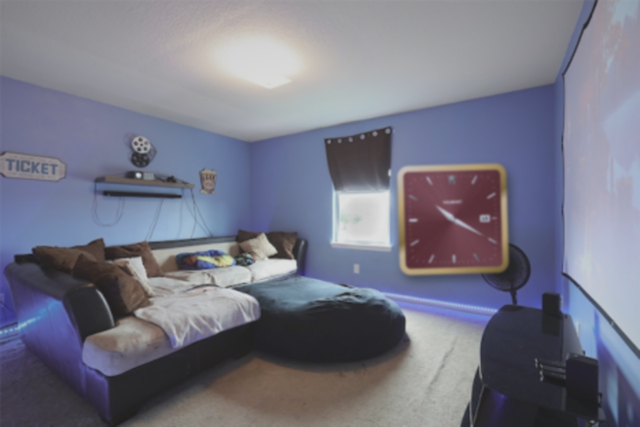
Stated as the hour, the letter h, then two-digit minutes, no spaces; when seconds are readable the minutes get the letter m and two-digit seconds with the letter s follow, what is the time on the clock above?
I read 10h20
